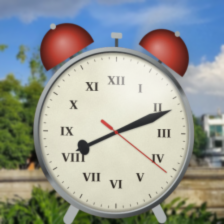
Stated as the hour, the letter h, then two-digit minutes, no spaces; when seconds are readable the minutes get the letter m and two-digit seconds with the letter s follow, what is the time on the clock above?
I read 8h11m21s
